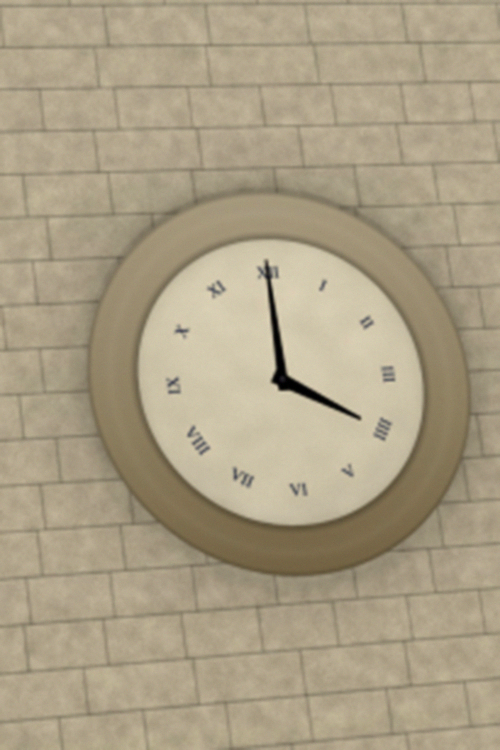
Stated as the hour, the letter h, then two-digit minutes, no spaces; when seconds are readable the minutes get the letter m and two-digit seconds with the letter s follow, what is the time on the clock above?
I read 4h00
